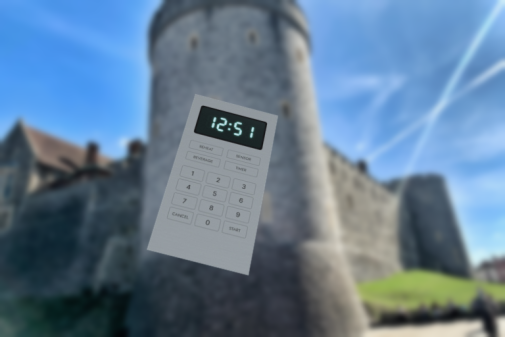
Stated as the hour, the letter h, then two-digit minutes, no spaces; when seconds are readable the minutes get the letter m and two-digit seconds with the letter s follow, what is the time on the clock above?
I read 12h51
